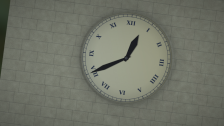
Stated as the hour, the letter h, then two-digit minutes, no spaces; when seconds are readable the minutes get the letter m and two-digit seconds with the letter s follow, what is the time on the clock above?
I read 12h40
